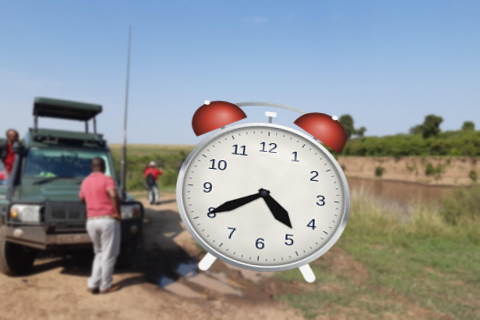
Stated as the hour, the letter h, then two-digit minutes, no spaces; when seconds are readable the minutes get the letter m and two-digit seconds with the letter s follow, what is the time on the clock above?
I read 4h40
